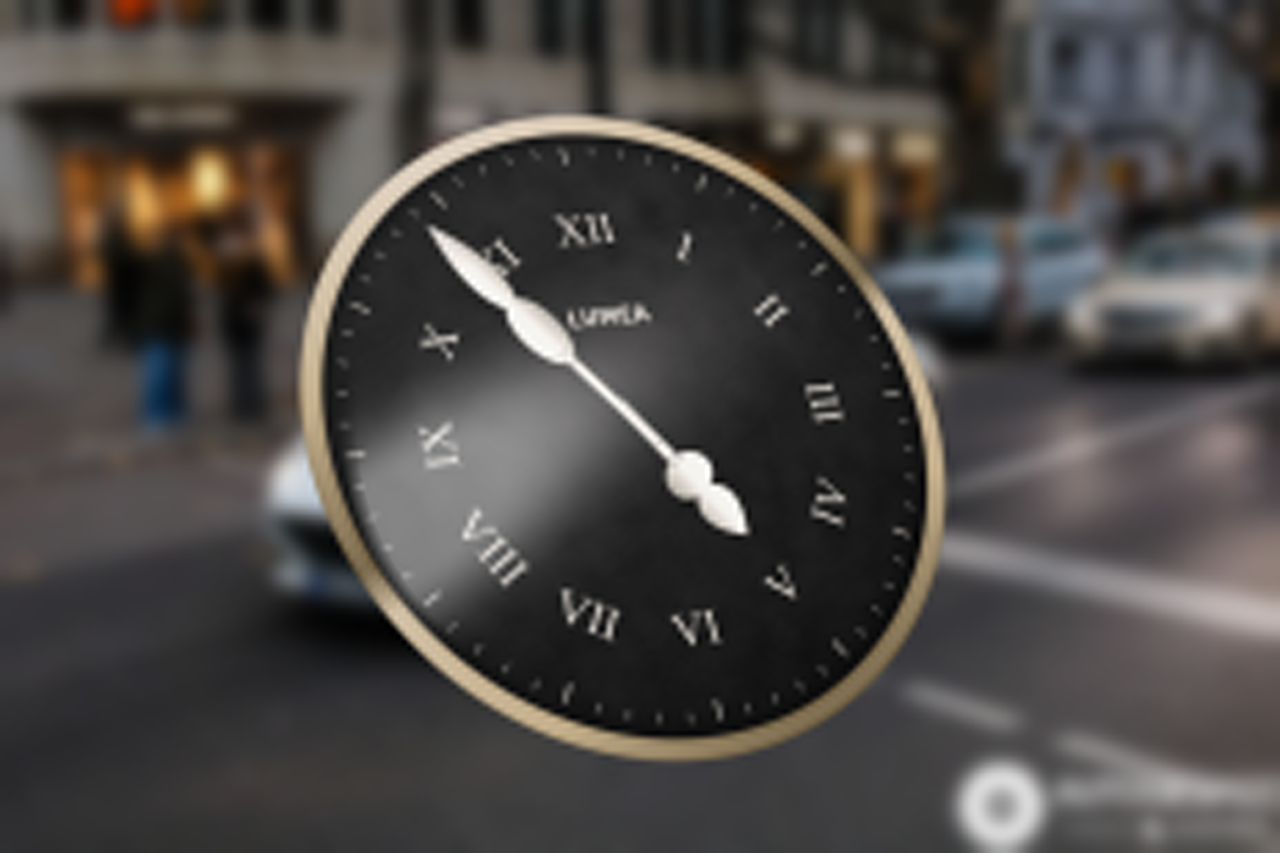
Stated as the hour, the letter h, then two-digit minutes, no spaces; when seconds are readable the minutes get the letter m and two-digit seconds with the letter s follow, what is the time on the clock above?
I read 4h54
